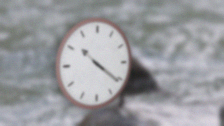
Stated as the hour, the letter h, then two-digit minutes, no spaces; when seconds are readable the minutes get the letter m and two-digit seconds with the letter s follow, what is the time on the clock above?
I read 10h21
